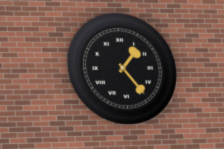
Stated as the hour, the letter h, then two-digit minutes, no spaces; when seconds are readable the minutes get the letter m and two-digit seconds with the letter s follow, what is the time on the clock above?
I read 1h24
